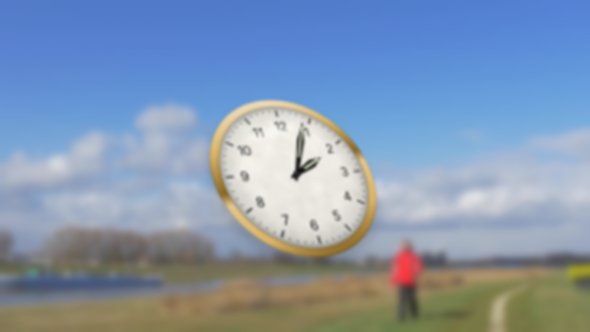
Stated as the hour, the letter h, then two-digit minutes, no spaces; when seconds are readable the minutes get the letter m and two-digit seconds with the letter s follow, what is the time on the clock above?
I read 2h04
